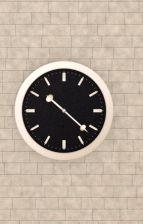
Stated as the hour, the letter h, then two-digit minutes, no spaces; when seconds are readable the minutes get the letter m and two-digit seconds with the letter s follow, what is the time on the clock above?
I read 10h22
